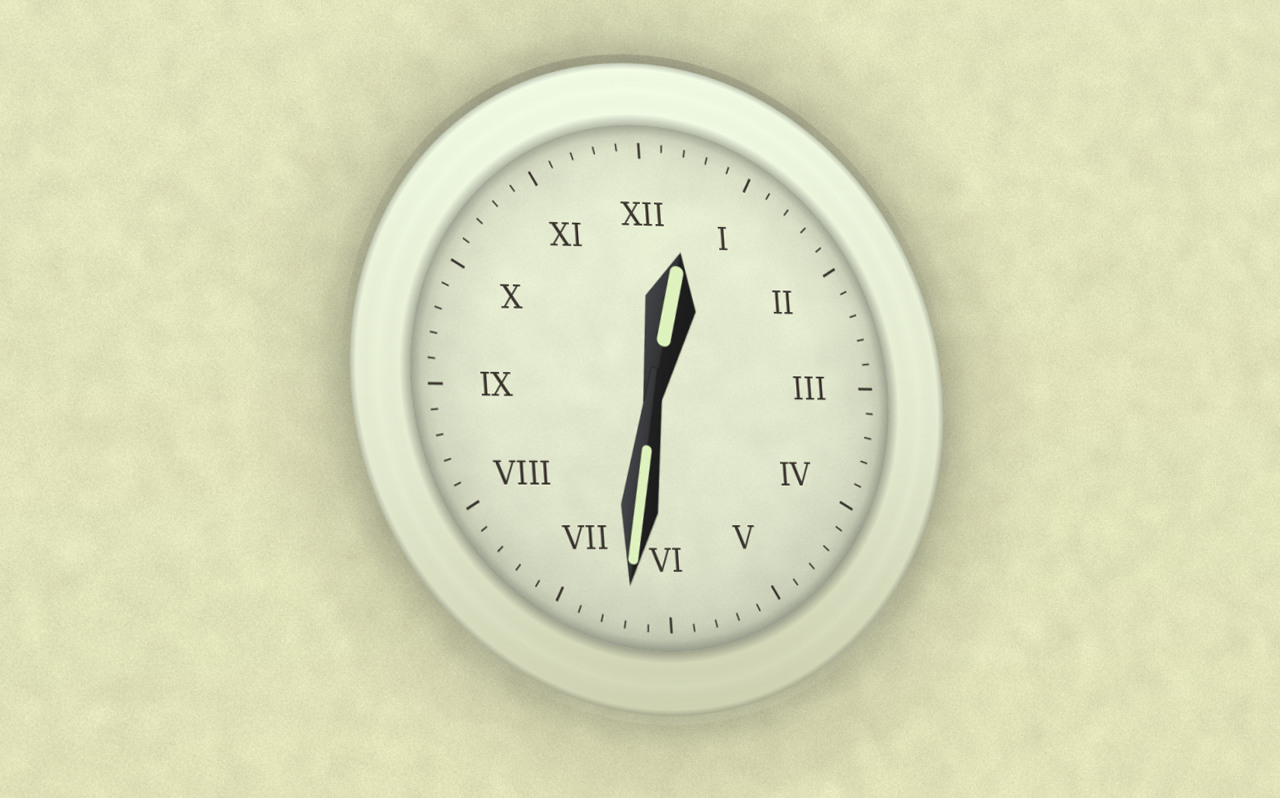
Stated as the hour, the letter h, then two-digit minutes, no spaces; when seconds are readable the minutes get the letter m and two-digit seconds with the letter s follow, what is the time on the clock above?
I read 12h32
